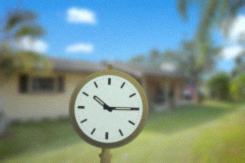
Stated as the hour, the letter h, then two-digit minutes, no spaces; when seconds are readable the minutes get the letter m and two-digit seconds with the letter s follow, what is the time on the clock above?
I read 10h15
